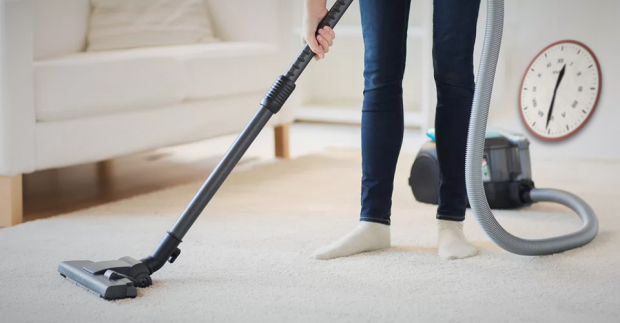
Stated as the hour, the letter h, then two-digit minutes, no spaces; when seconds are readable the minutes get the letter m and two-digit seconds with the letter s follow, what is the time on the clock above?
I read 12h31
